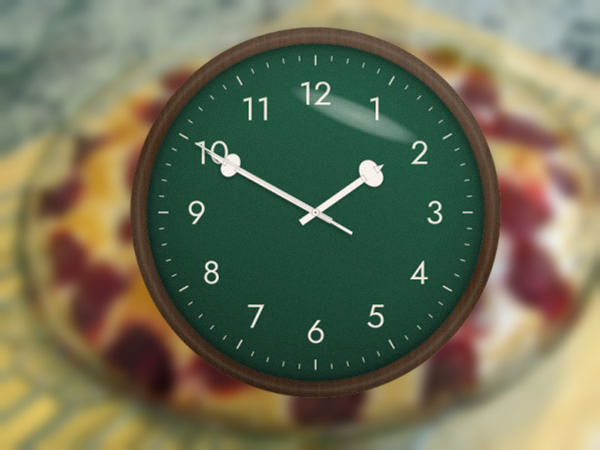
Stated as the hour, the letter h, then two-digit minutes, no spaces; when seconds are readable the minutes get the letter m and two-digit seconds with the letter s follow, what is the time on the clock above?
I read 1h49m50s
